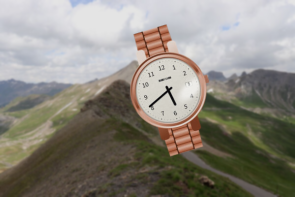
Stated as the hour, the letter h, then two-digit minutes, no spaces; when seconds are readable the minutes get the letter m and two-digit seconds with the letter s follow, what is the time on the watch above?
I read 5h41
